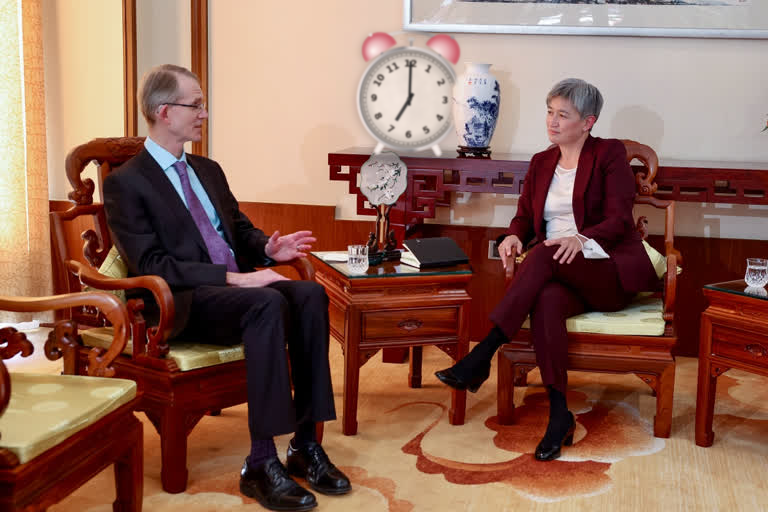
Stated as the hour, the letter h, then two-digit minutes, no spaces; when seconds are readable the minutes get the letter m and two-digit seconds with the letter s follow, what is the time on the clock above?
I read 7h00
